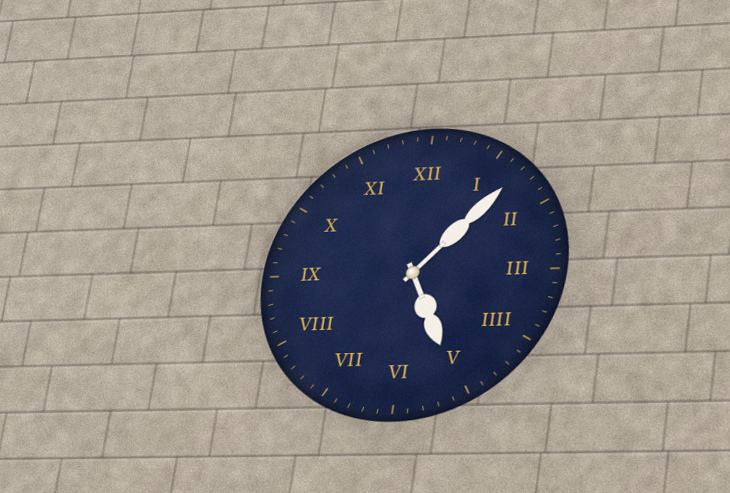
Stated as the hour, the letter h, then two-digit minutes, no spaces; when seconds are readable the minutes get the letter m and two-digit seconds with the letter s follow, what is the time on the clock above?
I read 5h07
